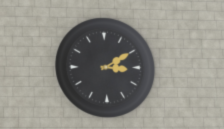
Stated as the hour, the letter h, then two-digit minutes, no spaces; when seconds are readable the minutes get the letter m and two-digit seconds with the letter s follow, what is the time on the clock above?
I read 3h10
